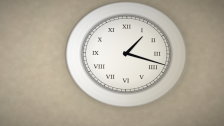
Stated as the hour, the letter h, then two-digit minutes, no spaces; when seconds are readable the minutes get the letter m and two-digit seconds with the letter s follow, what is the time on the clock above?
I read 1h18
